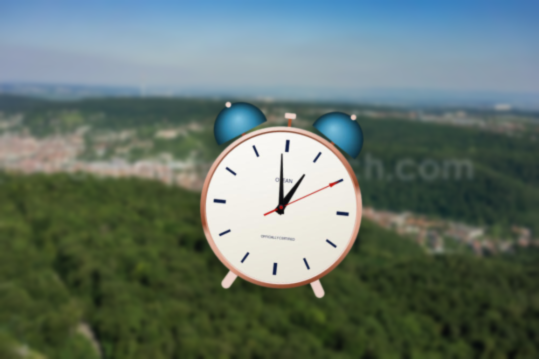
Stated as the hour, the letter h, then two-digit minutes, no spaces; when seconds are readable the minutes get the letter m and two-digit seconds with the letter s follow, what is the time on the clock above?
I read 12h59m10s
